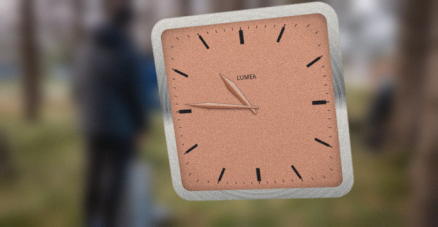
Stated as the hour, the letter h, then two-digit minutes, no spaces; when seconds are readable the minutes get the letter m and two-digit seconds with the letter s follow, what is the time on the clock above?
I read 10h46
